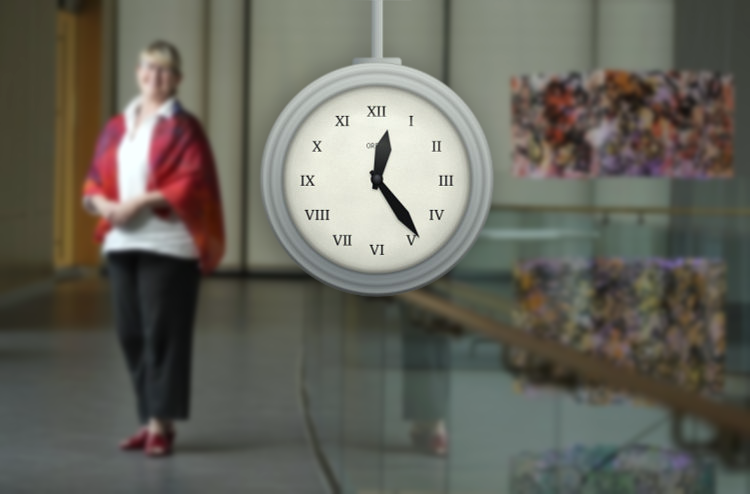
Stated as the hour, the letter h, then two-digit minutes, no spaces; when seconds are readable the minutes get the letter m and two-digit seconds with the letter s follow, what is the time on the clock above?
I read 12h24
